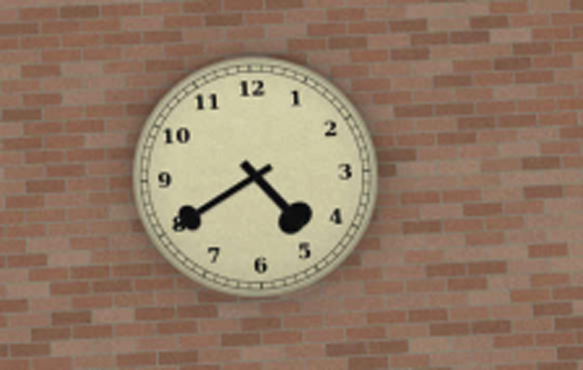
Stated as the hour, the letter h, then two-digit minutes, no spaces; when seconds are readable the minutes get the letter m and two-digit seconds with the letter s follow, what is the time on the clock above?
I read 4h40
